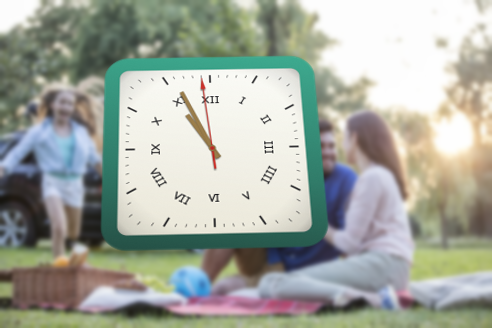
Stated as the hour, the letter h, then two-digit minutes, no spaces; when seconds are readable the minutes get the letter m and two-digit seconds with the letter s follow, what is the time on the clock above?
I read 10h55m59s
